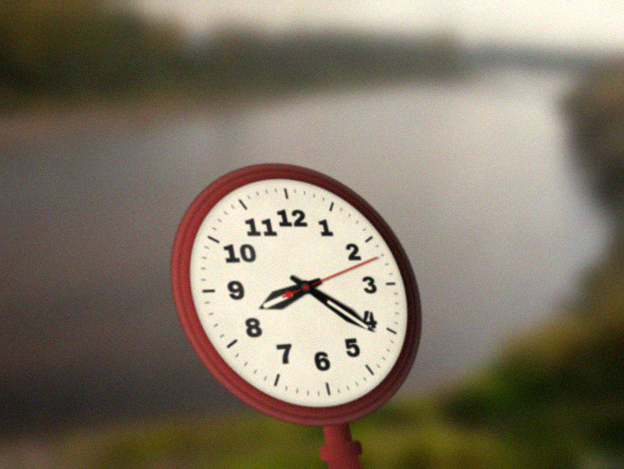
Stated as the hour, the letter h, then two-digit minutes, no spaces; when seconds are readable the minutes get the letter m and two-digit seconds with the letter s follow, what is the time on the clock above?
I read 8h21m12s
